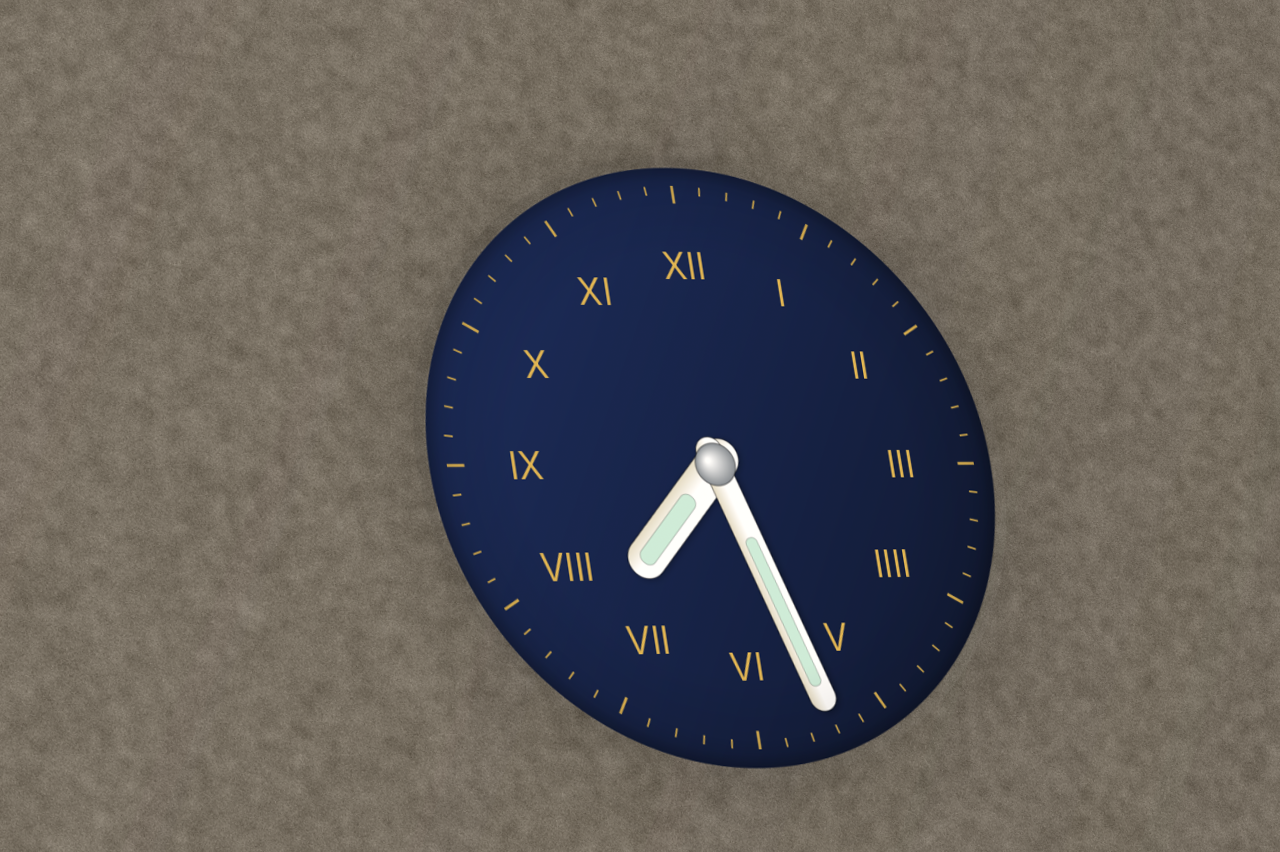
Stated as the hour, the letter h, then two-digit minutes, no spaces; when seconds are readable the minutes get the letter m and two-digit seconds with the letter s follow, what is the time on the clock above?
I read 7h27
